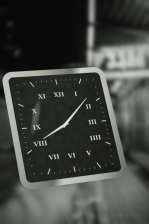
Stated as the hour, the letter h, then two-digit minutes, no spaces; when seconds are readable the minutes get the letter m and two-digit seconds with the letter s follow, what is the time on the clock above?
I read 8h08
